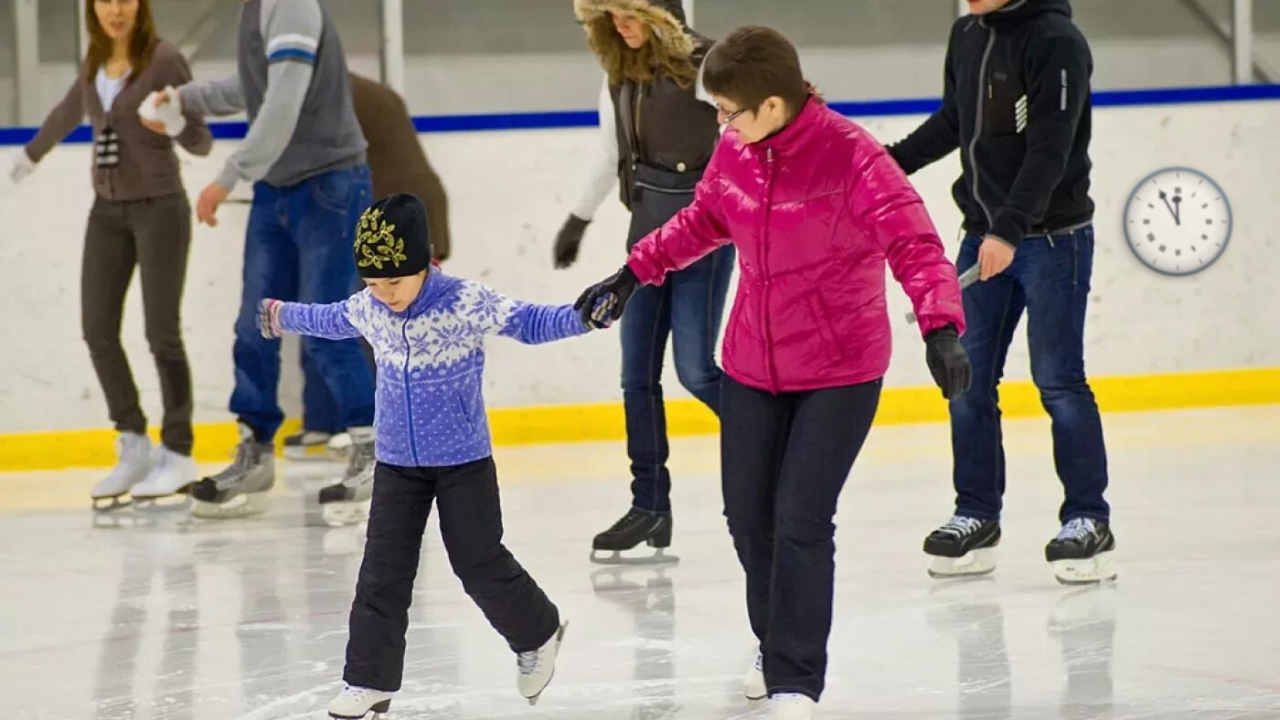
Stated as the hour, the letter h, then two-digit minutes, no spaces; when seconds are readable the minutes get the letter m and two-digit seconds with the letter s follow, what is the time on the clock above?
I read 11h55
